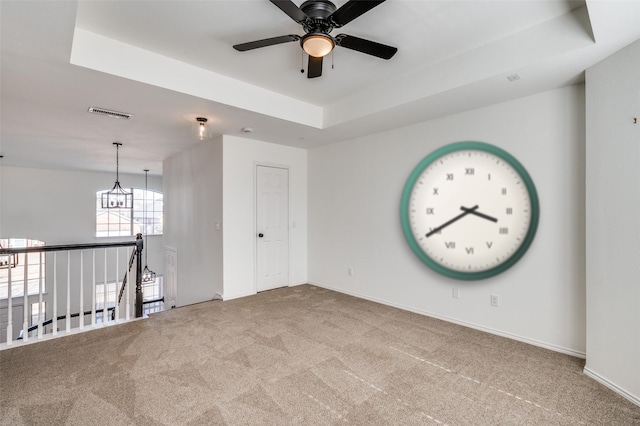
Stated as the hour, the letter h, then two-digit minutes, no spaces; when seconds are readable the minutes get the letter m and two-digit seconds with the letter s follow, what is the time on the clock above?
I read 3h40
